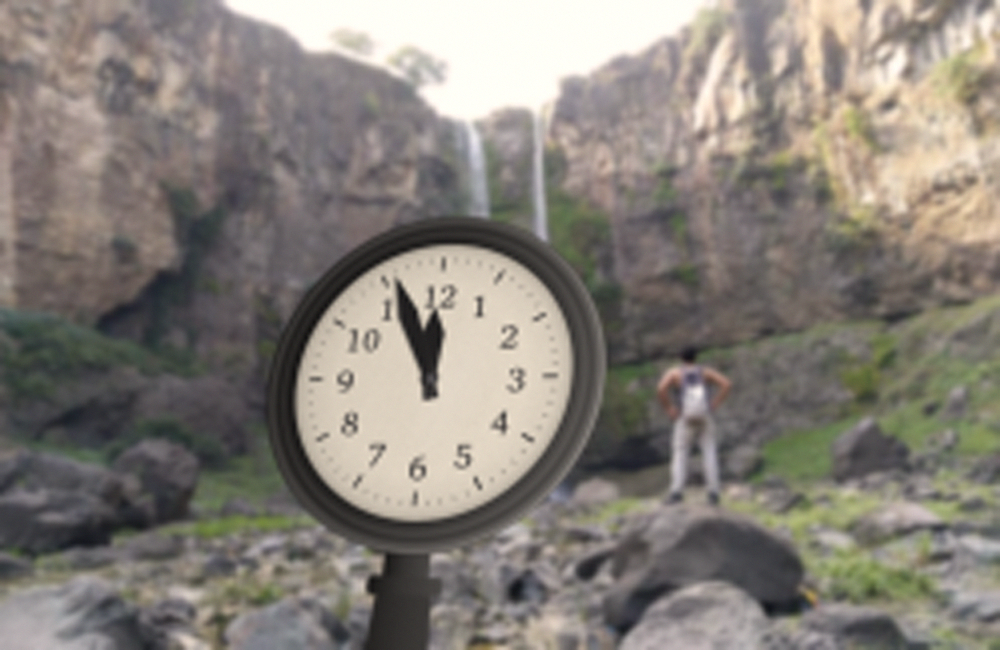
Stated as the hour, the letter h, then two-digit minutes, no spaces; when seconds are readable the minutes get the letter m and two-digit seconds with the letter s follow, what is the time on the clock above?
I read 11h56
